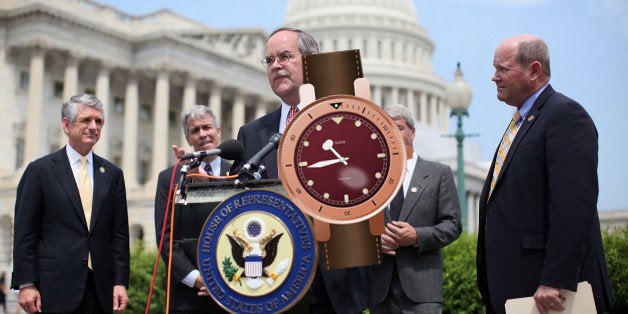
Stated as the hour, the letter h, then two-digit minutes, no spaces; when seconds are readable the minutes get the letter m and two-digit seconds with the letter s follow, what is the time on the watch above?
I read 10h44
